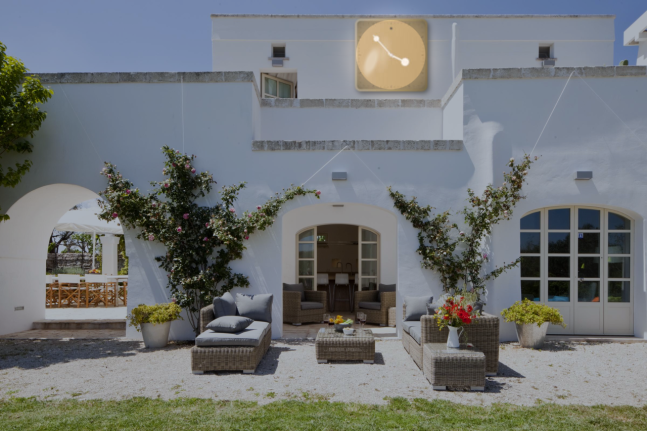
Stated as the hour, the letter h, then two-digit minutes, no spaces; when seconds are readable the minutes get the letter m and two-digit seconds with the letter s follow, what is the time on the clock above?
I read 3h53
